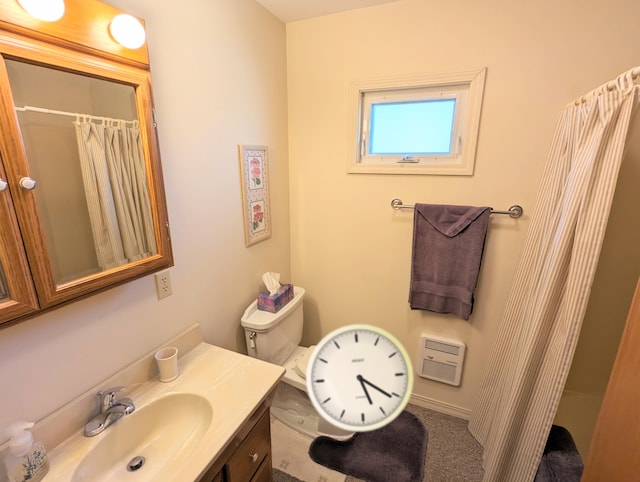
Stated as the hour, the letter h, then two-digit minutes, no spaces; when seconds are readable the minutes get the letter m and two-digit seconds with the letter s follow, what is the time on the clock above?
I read 5h21
